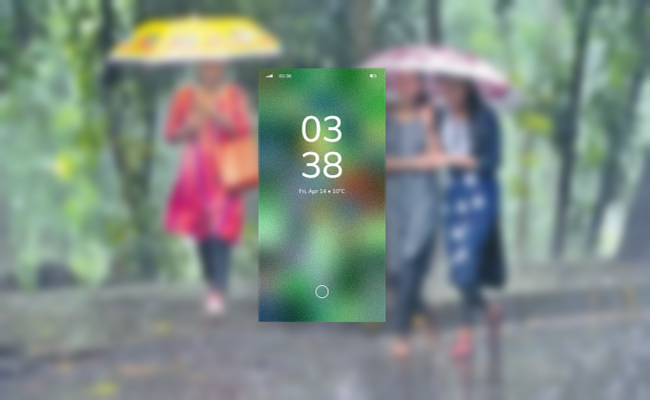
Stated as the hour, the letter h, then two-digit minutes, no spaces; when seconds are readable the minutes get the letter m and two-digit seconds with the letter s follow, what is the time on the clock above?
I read 3h38
